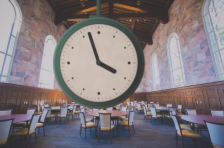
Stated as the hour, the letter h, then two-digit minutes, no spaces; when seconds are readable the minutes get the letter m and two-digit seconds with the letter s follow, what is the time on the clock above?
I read 3h57
